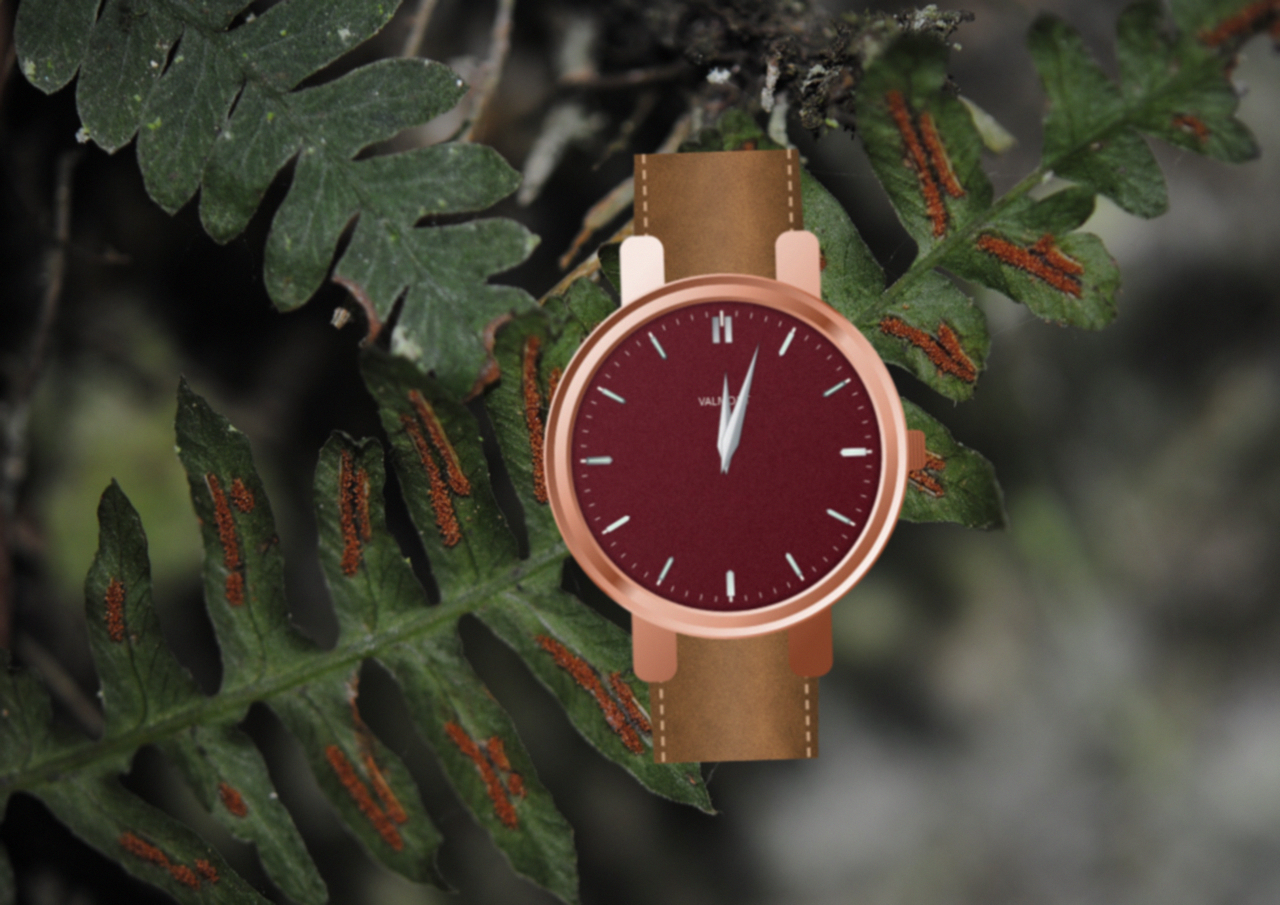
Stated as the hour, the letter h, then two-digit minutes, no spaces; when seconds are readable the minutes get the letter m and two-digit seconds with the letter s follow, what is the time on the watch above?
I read 12h03
